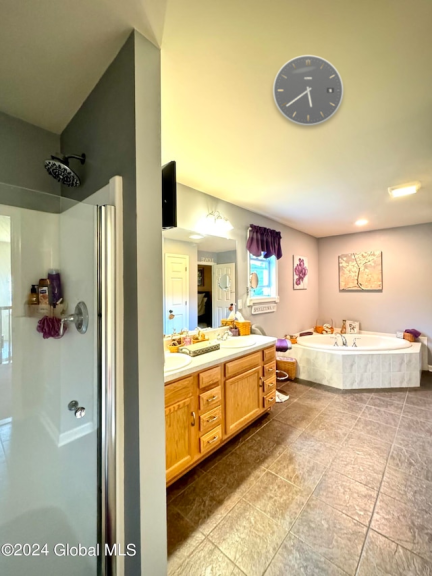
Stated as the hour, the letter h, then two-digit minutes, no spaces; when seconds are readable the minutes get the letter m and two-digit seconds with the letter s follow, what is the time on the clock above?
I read 5h39
